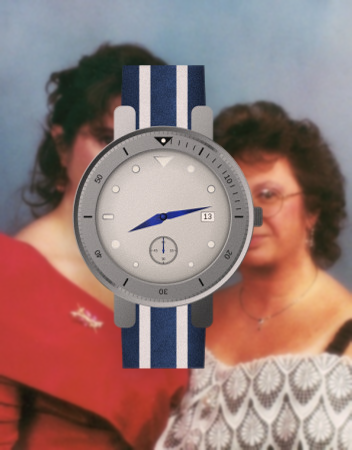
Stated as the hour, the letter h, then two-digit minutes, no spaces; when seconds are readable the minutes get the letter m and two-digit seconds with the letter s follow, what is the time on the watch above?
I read 8h13
